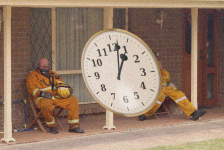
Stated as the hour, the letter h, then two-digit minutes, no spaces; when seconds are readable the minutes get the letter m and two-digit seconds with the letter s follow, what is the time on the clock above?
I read 1h02
